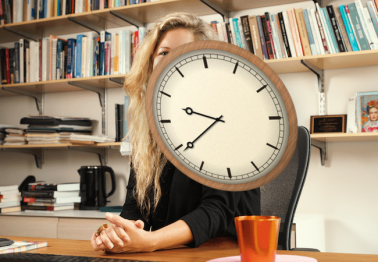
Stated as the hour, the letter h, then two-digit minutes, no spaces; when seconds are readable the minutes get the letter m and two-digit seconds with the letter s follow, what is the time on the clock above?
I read 9h39
